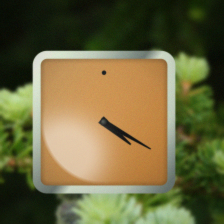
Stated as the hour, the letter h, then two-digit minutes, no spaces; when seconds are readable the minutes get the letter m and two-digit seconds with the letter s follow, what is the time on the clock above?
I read 4h20
